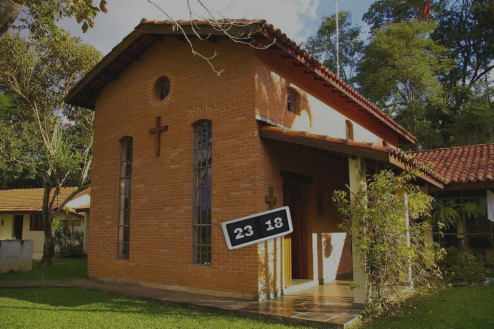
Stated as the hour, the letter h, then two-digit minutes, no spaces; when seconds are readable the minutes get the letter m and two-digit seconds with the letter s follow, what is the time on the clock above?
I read 23h18
